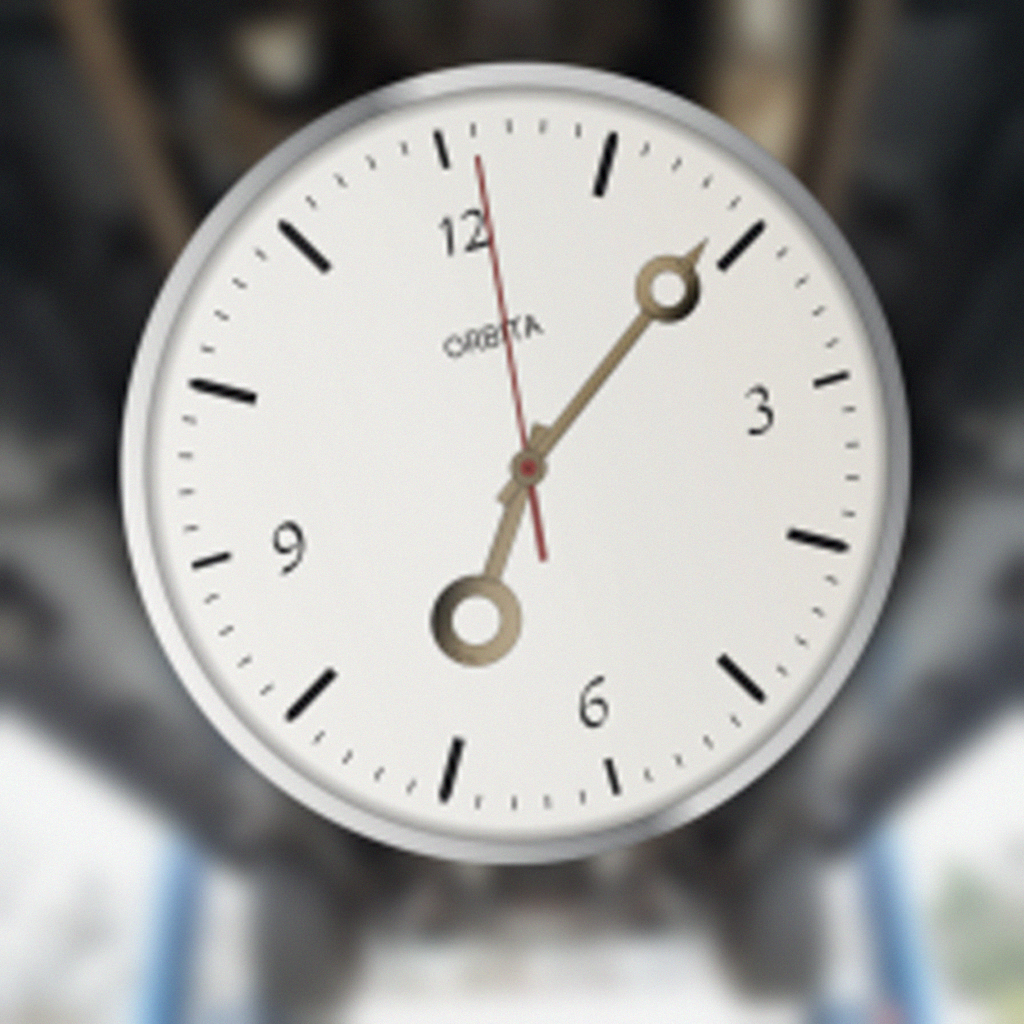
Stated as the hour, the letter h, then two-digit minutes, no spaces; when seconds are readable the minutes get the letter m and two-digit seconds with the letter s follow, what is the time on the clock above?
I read 7h09m01s
